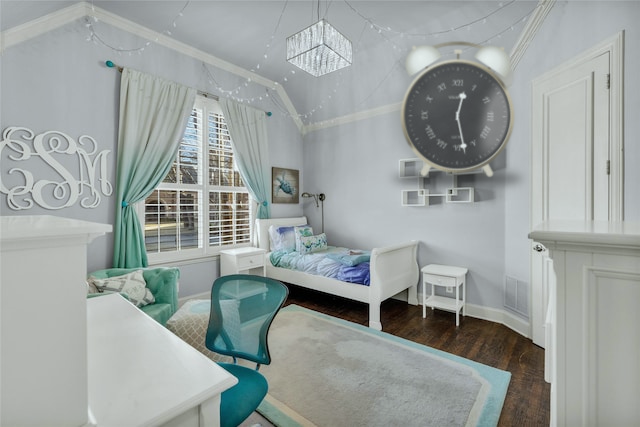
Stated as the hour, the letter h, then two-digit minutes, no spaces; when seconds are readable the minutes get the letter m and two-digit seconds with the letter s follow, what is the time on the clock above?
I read 12h28
